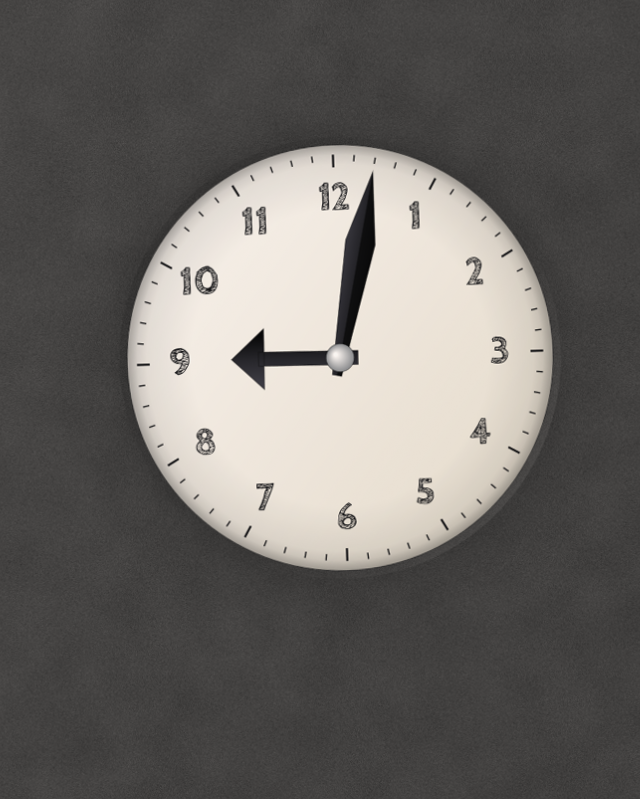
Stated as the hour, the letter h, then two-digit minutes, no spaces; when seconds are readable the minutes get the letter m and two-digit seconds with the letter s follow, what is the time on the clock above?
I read 9h02
